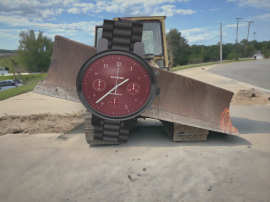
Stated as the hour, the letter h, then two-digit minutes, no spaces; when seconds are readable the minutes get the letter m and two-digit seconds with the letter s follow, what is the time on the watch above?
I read 1h37
